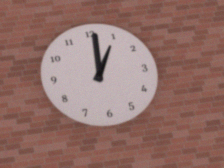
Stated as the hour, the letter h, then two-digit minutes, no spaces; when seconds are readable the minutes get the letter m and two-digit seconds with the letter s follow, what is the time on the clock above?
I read 1h01
